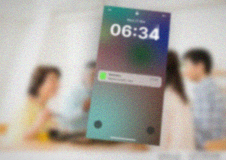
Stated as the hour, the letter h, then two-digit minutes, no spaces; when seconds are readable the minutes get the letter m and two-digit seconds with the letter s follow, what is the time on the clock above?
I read 6h34
